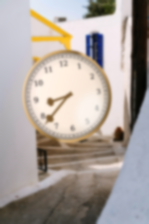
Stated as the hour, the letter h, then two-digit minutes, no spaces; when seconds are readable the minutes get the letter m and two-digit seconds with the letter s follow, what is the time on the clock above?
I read 8h38
